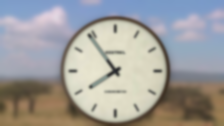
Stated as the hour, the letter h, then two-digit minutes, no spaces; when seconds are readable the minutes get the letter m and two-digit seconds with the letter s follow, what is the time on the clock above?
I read 7h54
